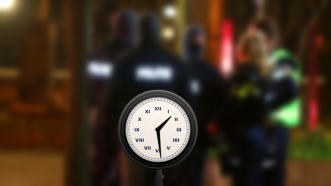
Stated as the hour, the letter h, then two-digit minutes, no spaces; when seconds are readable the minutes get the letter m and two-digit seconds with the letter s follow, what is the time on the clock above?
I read 1h29
